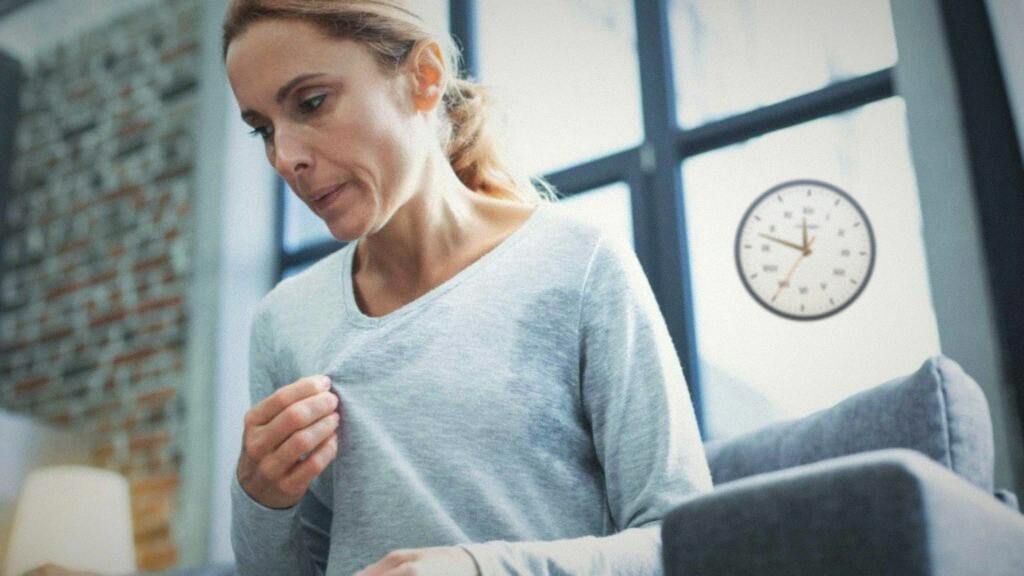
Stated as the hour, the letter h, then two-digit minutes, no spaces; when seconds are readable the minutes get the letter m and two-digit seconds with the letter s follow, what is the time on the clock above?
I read 11h47m35s
